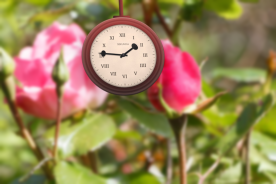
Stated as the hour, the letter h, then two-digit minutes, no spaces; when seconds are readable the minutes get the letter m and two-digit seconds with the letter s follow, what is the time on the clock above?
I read 1h46
